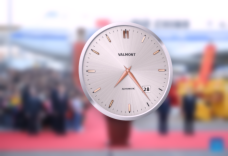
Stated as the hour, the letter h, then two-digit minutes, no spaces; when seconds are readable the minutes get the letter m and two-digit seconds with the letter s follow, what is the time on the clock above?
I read 7h24
